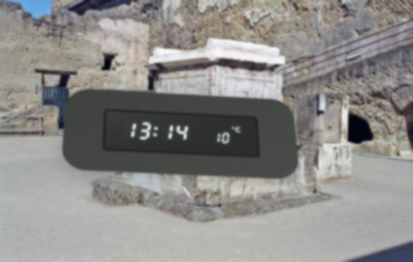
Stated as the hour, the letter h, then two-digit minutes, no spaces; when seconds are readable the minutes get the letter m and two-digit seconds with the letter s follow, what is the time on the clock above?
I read 13h14
